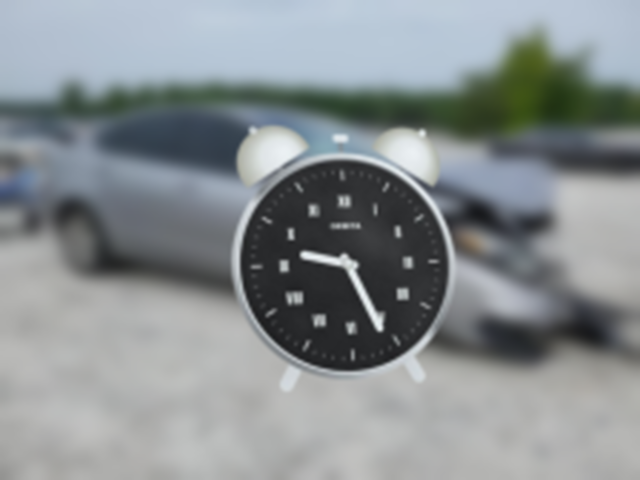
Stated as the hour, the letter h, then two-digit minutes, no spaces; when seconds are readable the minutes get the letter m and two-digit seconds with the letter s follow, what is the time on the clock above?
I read 9h26
